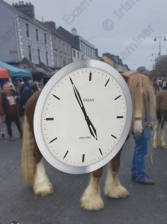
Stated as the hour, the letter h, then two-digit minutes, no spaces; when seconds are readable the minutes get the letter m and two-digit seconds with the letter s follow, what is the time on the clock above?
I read 4h55
